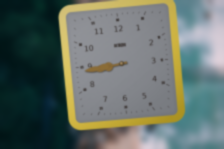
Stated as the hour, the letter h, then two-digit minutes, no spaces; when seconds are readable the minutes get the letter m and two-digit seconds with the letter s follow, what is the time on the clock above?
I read 8h44
